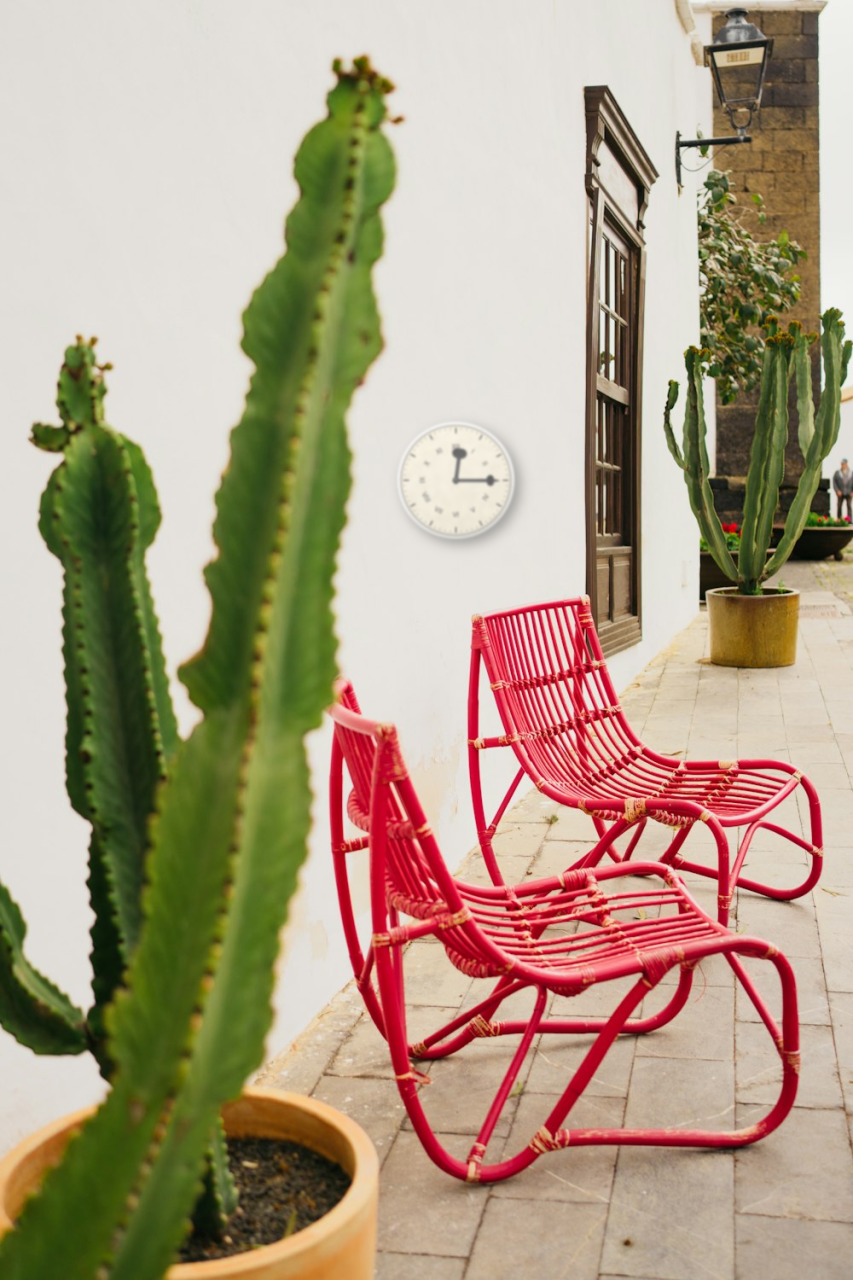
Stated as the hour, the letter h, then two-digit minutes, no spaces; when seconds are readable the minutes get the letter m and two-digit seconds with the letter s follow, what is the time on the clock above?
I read 12h15
